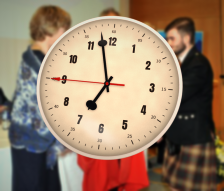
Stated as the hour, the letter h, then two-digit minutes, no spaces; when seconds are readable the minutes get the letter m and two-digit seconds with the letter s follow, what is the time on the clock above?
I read 6h57m45s
